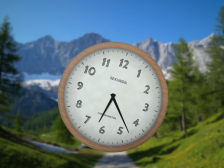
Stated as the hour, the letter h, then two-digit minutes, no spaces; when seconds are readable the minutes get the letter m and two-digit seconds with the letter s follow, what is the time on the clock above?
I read 6h23
